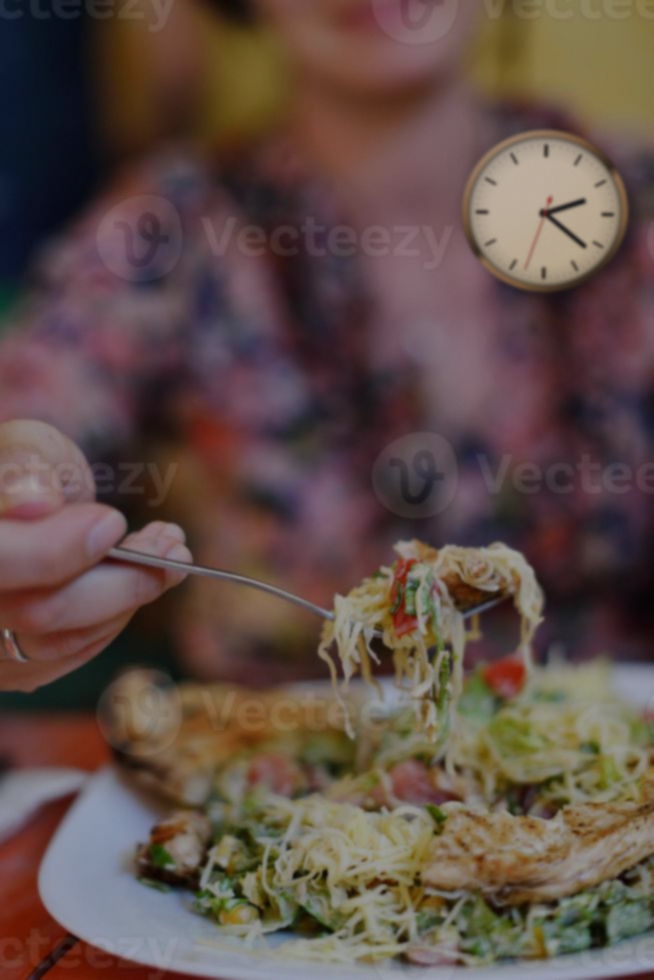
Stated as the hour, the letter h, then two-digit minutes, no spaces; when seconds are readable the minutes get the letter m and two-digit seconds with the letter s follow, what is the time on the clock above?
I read 2h21m33s
